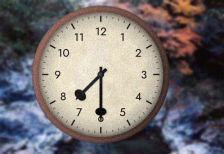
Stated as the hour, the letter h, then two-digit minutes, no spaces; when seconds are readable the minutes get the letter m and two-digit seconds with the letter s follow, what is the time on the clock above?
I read 7h30
